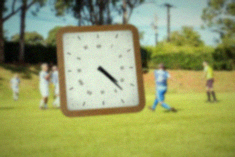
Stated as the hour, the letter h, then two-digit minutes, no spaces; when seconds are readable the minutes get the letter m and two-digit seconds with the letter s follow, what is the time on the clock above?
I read 4h23
